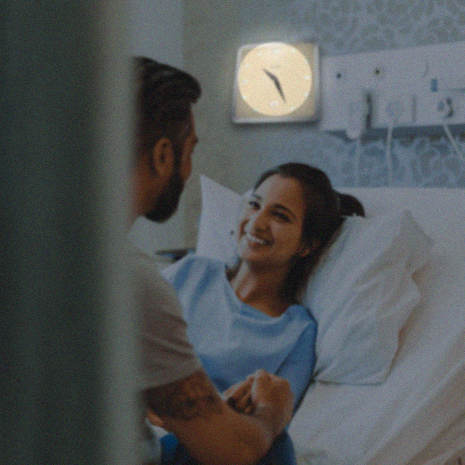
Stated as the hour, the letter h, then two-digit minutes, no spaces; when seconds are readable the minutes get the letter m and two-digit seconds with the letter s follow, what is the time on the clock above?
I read 10h26
